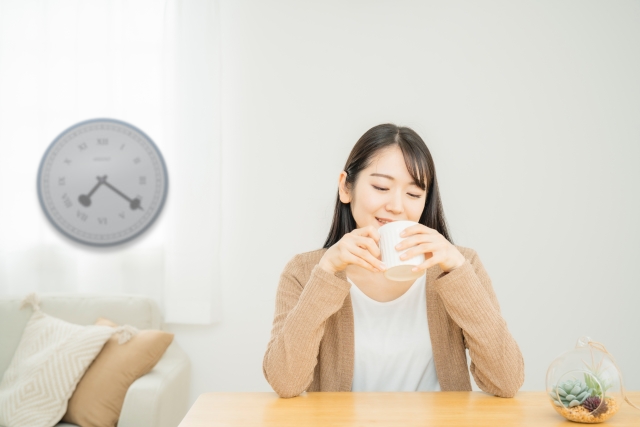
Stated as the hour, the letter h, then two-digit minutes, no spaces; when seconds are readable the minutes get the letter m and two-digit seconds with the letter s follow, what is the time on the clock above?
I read 7h21
